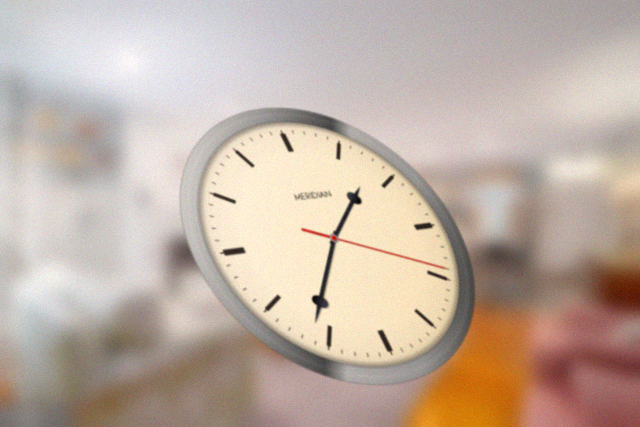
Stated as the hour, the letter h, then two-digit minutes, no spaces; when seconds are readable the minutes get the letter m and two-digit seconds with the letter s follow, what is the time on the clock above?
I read 1h36m19s
